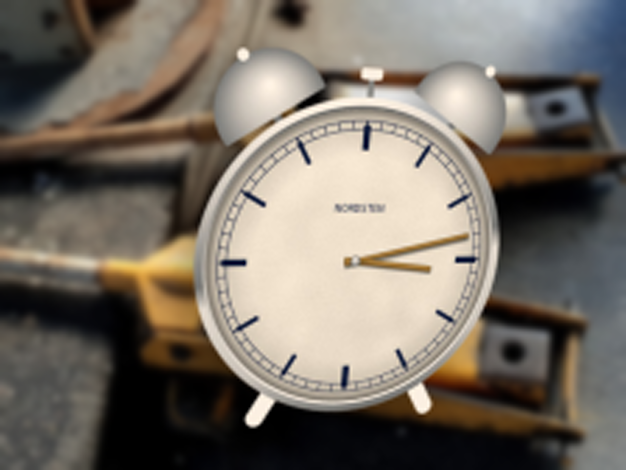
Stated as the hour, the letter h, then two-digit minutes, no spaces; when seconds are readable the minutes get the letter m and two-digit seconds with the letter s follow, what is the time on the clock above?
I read 3h13
